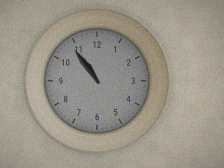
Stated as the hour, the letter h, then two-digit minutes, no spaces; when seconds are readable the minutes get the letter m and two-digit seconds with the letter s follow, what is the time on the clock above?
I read 10h54
